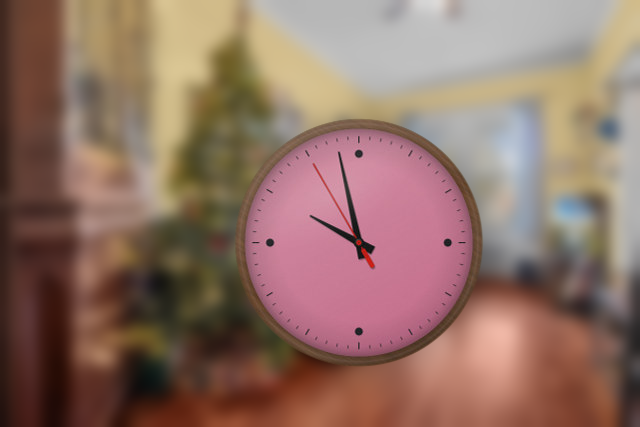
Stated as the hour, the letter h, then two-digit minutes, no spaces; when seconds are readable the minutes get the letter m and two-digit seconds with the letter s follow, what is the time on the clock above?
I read 9h57m55s
